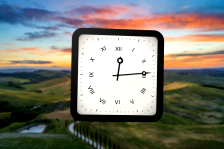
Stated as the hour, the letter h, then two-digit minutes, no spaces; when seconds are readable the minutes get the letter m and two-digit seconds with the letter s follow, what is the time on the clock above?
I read 12h14
